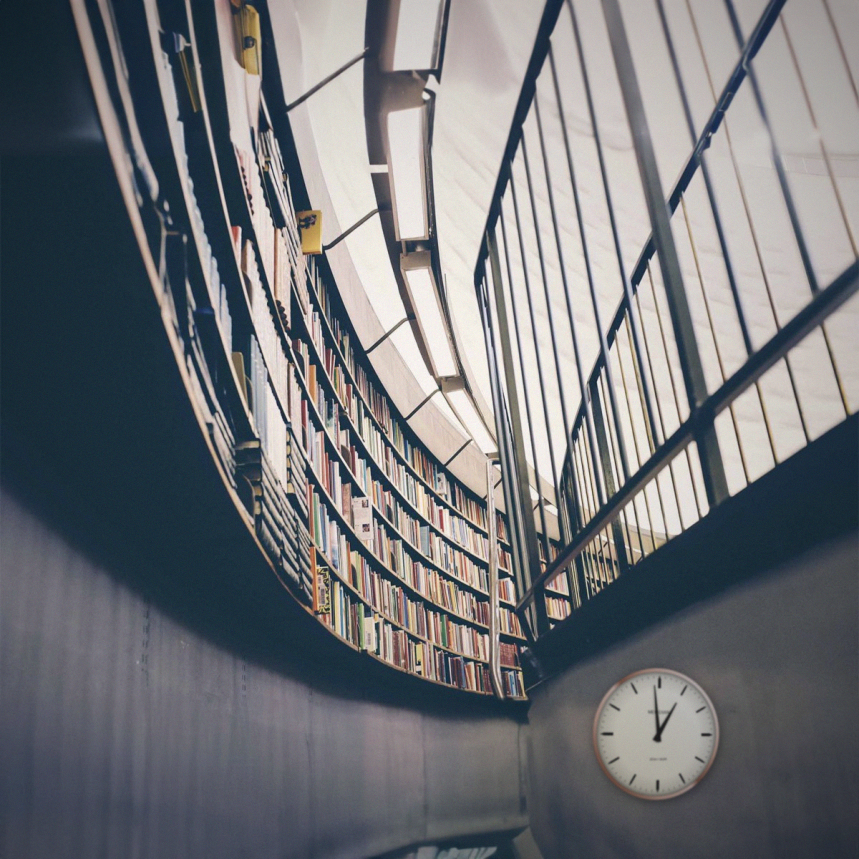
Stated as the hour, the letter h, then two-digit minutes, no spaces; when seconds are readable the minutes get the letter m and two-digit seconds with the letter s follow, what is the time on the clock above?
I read 12h59
